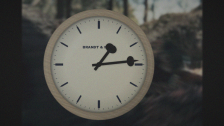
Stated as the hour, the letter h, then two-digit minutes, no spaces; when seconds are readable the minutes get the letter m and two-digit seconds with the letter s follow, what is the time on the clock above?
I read 1h14
